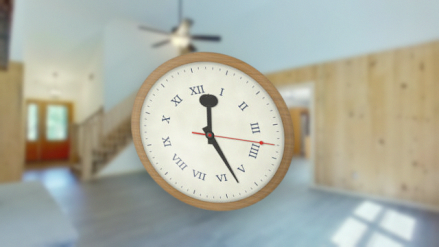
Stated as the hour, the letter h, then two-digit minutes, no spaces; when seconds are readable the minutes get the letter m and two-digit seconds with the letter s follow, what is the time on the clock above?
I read 12h27m18s
